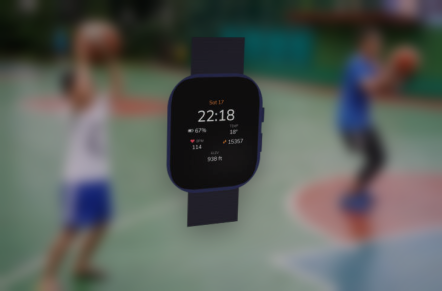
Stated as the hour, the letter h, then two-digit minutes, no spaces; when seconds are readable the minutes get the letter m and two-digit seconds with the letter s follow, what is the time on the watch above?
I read 22h18
